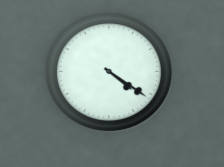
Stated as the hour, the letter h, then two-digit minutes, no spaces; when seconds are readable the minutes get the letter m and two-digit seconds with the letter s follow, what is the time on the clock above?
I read 4h21
